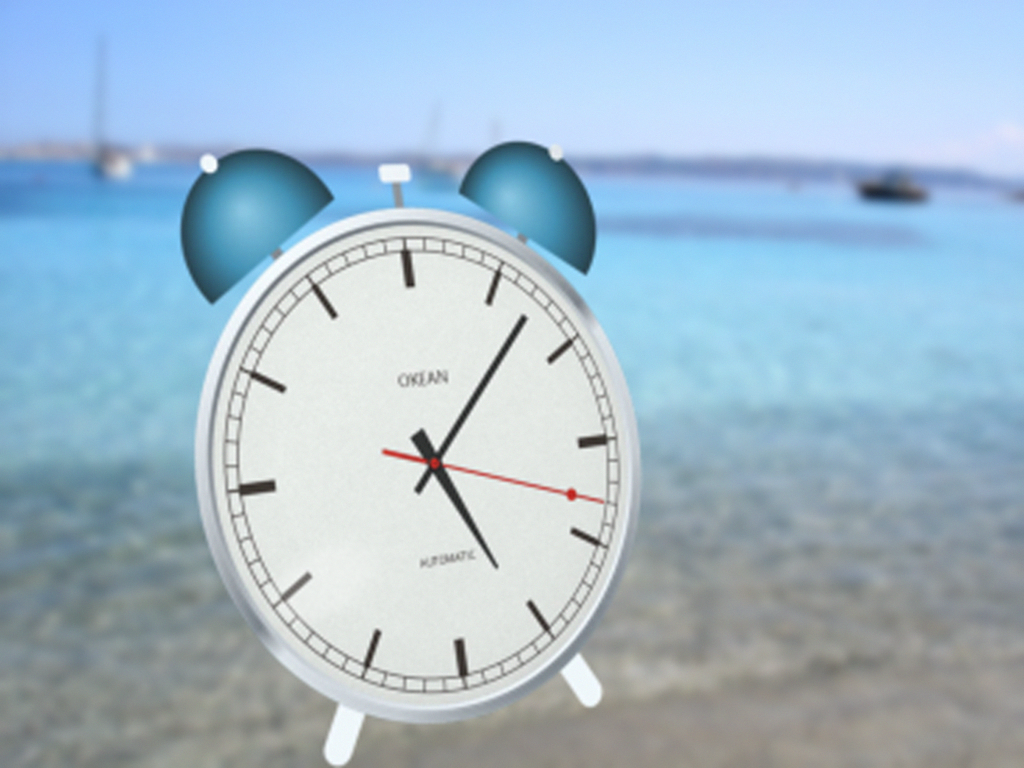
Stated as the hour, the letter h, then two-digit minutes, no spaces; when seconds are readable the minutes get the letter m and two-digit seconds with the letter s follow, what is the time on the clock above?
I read 5h07m18s
